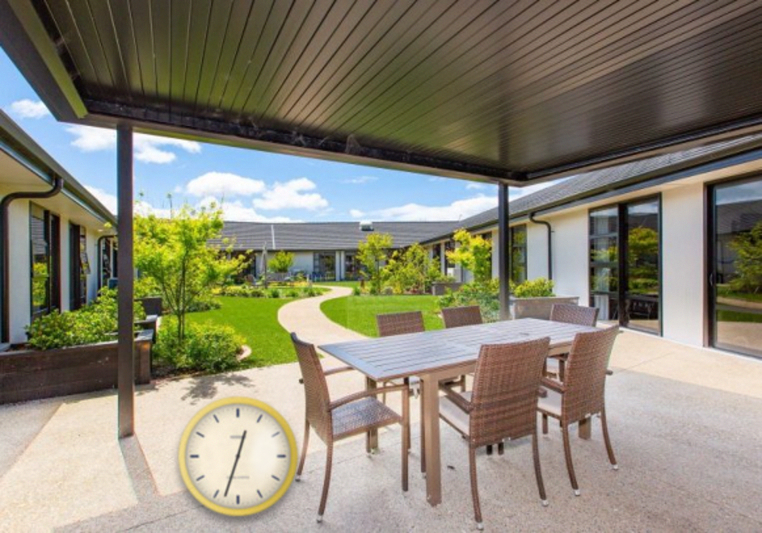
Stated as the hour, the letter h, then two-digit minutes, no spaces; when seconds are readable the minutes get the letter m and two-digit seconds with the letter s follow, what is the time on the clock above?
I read 12h33
